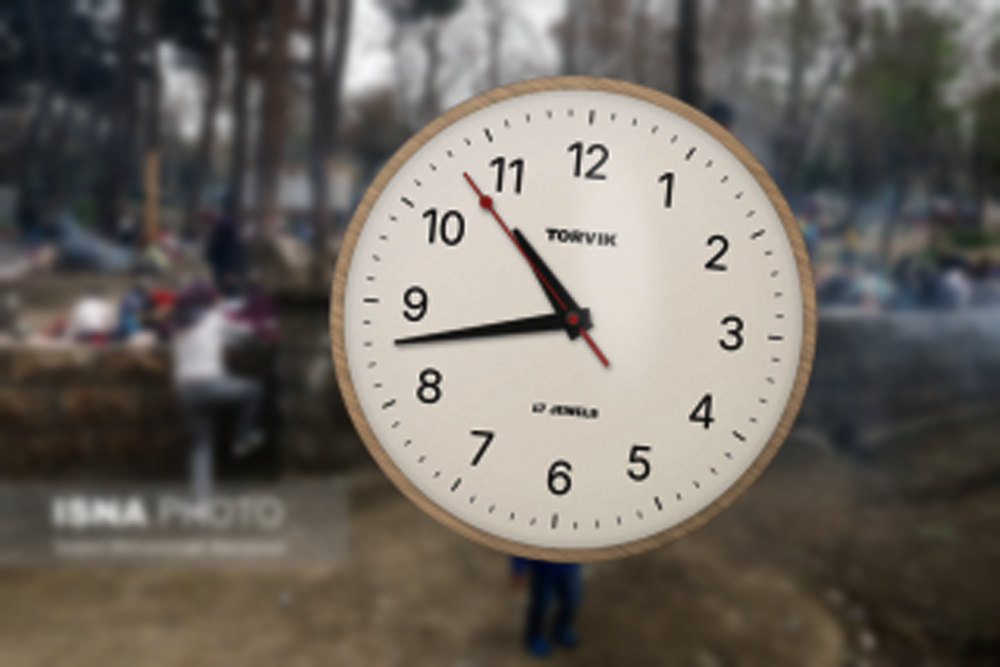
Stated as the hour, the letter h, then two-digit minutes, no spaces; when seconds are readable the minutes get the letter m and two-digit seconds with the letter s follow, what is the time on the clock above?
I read 10h42m53s
